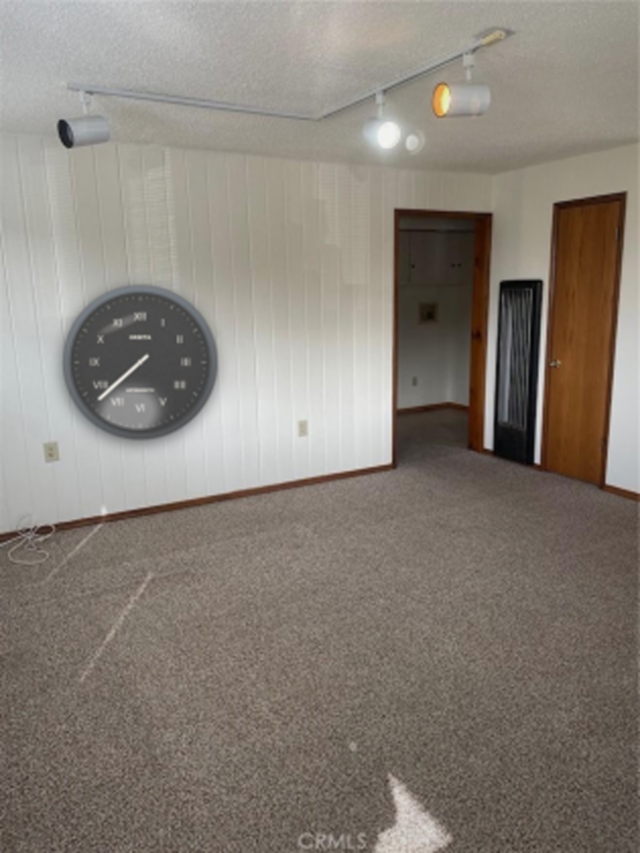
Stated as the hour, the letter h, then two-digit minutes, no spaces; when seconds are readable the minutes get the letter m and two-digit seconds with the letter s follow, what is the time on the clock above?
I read 7h38
